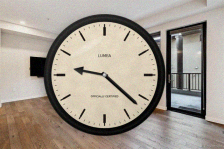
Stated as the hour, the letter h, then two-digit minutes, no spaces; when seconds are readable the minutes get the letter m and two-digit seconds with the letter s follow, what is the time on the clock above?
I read 9h22
